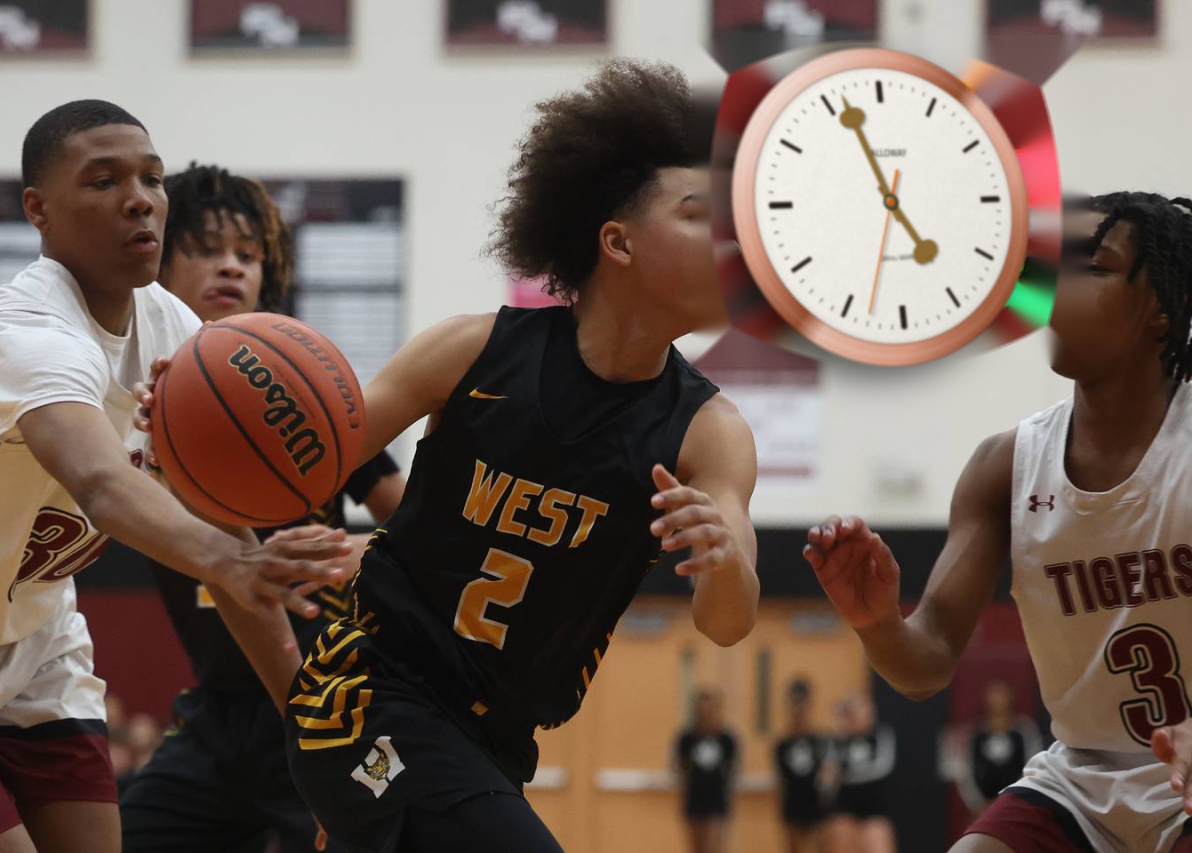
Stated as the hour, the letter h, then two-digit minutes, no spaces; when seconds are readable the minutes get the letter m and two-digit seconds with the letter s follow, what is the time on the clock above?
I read 4h56m33s
